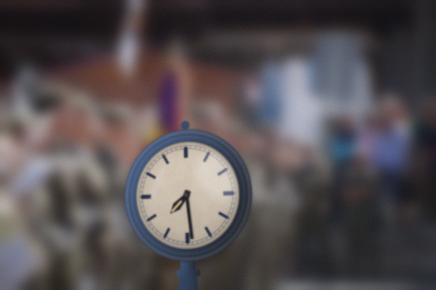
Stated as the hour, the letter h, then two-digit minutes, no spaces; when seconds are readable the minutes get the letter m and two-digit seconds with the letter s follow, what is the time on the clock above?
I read 7h29
